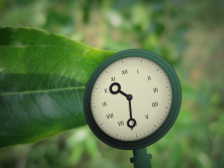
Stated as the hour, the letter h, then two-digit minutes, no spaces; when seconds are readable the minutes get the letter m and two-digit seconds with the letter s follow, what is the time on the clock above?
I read 10h31
